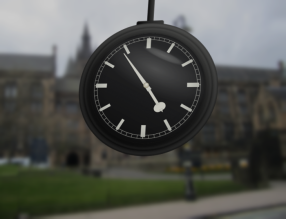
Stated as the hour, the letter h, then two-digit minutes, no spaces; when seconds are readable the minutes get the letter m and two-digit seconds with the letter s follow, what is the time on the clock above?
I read 4h54
